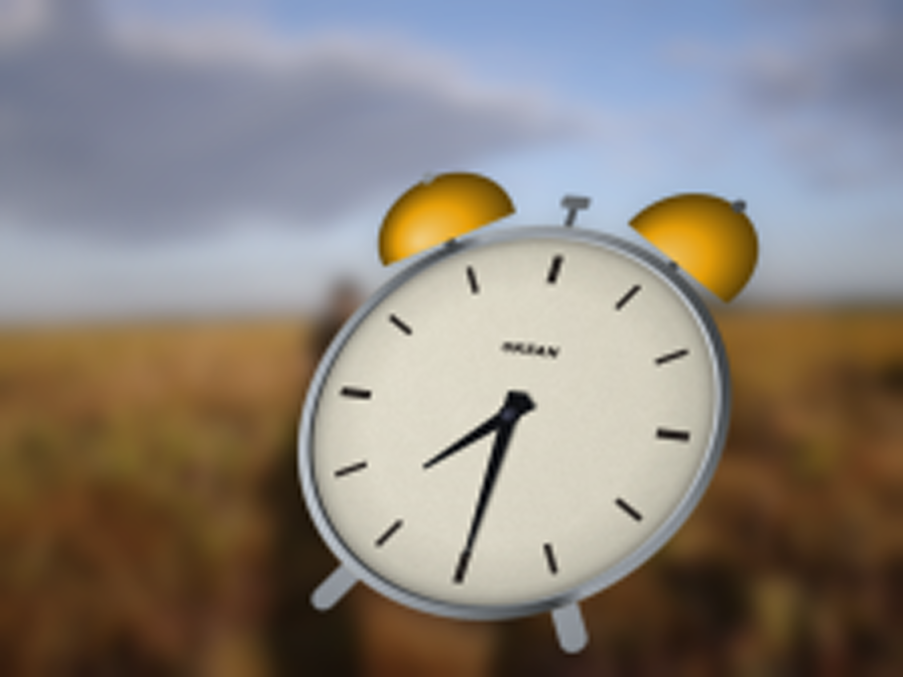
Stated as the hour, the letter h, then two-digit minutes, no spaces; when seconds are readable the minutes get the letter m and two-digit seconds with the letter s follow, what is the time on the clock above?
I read 7h30
